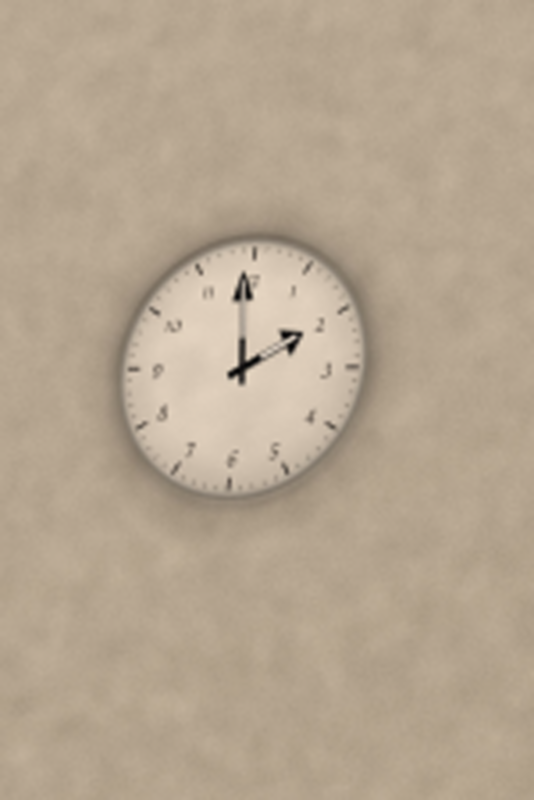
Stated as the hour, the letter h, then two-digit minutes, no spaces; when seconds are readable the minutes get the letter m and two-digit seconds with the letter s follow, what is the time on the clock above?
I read 1h59
